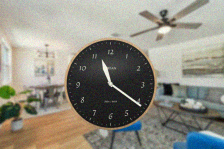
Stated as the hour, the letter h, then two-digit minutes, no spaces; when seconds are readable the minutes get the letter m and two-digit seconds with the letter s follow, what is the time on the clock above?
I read 11h21
